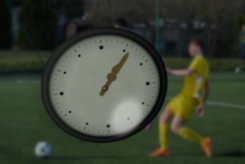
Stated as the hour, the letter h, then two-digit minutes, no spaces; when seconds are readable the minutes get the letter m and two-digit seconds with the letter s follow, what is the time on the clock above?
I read 1h06
